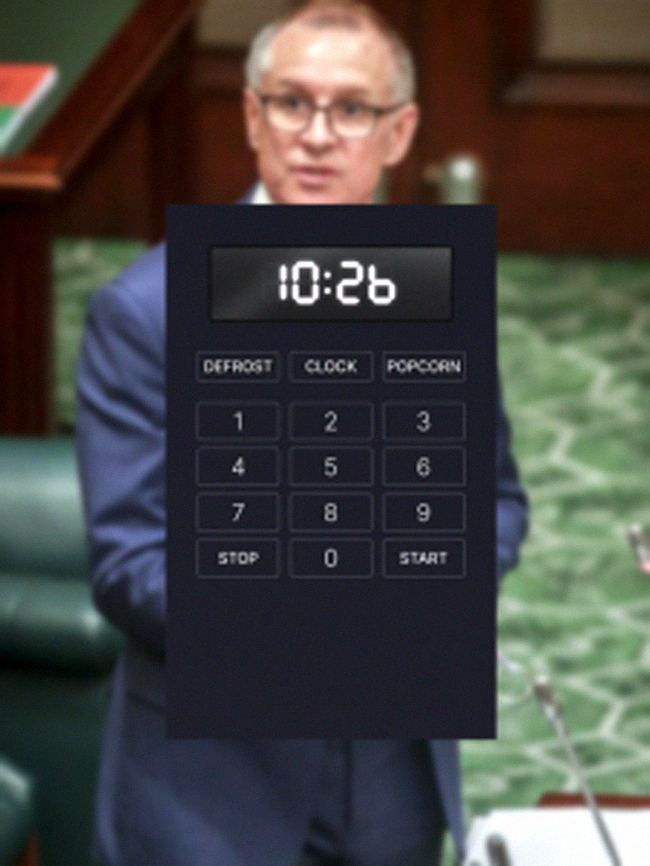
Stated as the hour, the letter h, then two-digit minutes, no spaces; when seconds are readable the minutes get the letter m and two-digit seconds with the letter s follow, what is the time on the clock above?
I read 10h26
